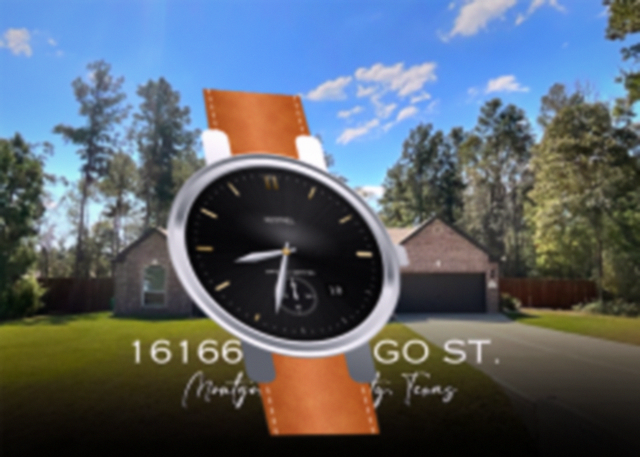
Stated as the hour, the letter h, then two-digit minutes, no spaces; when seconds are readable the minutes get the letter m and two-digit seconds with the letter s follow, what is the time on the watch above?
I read 8h33
